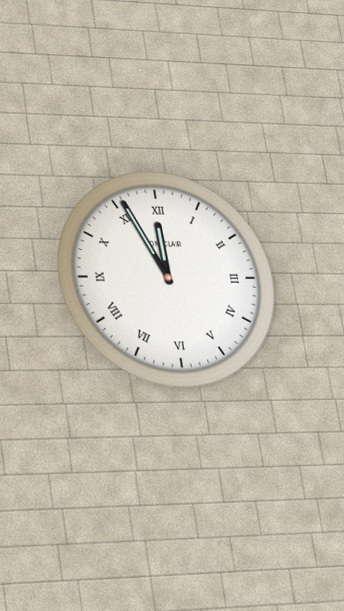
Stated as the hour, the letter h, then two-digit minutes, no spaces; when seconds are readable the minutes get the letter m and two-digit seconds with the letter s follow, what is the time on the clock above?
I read 11h56
